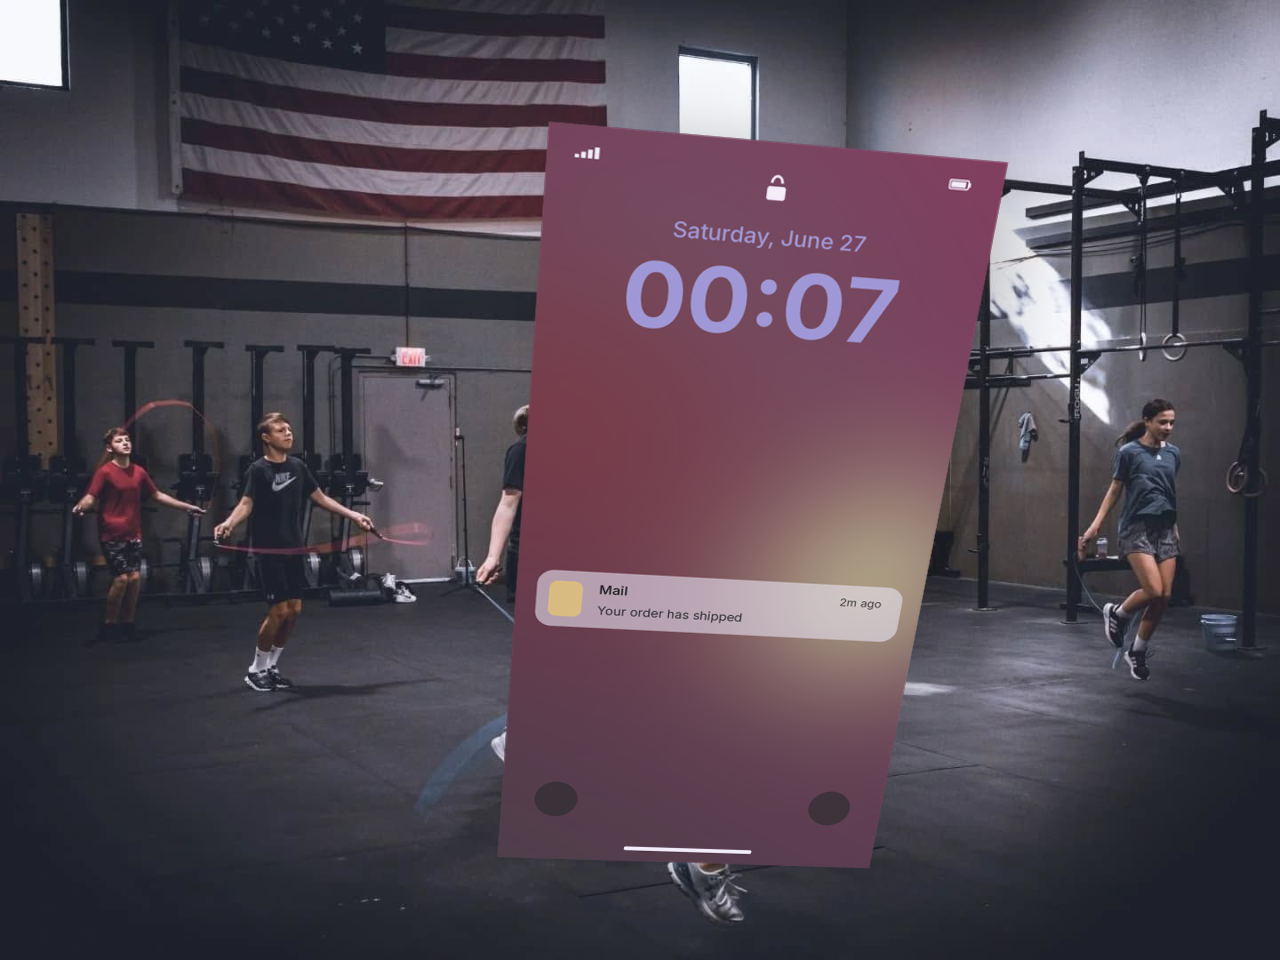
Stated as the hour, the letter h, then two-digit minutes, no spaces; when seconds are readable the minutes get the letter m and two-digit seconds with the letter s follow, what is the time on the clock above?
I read 0h07
